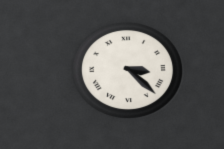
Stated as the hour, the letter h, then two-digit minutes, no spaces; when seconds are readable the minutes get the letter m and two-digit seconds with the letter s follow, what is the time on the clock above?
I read 3h23
